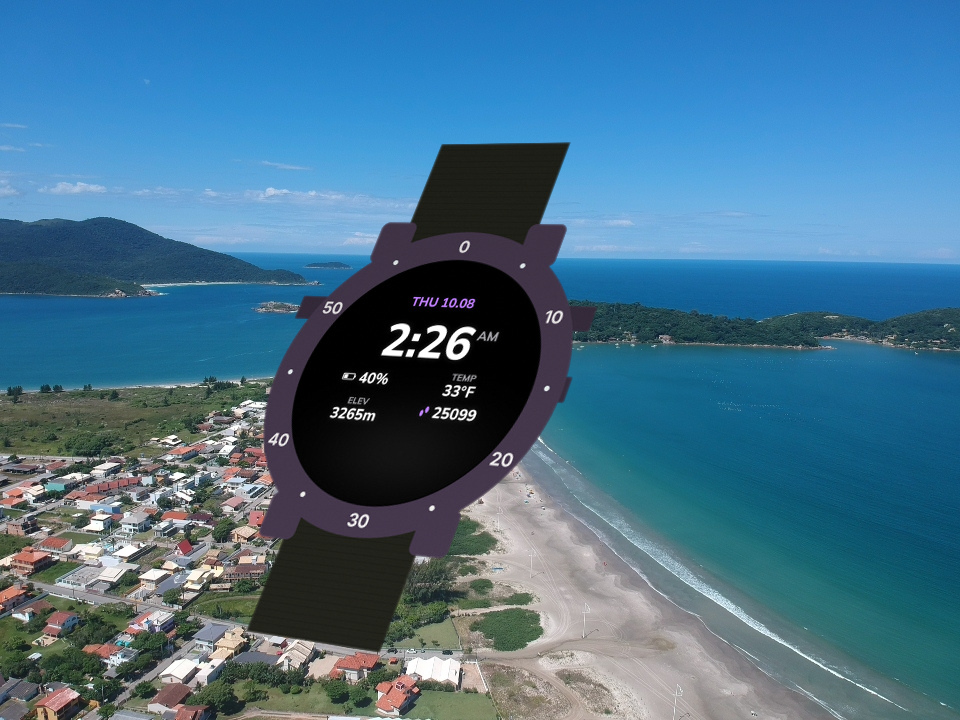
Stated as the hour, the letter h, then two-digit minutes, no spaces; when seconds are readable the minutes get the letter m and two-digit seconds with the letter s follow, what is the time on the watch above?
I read 2h26
